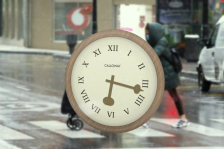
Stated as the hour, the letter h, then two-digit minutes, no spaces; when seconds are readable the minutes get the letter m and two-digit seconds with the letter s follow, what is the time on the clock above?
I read 6h17
